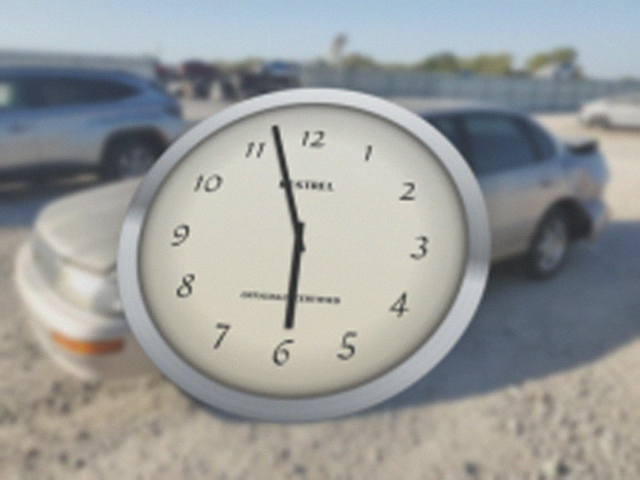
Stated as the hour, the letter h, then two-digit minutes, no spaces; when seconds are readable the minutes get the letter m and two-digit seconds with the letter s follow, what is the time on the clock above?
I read 5h57
